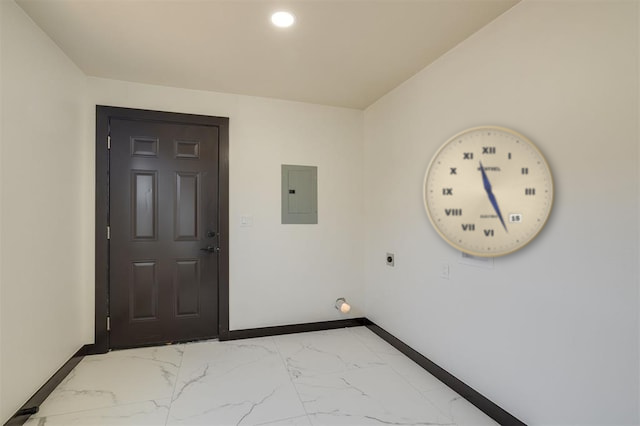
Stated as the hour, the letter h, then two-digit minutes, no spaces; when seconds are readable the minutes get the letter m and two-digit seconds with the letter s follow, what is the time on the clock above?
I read 11h26
